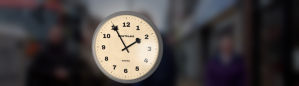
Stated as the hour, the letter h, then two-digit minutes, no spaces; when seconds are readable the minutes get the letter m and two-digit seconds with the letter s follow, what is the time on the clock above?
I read 1h55
